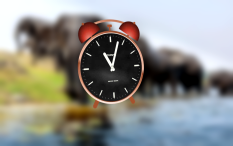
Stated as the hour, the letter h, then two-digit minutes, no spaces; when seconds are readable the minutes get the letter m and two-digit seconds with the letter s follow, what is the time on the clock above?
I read 11h03
